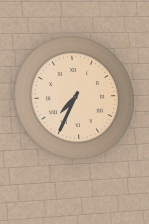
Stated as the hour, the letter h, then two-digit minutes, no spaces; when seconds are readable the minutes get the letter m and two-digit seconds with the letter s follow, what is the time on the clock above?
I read 7h35
